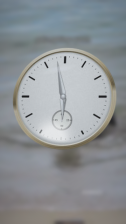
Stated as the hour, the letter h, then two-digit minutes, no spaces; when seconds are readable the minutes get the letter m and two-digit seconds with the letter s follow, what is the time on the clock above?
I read 5h58
